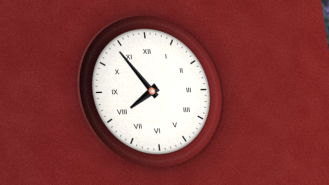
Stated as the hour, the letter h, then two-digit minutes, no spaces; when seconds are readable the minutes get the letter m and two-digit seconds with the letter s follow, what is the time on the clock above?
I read 7h54
